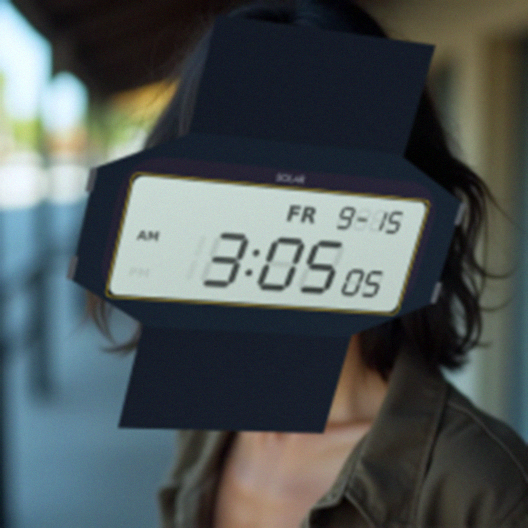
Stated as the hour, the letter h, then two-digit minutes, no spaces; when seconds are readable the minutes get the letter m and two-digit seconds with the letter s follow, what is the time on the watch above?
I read 3h05m05s
